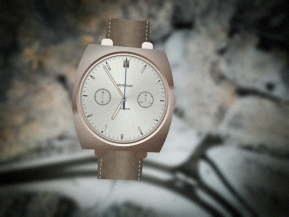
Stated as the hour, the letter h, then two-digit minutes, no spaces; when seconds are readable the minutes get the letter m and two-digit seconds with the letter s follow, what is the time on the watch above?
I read 6h54
